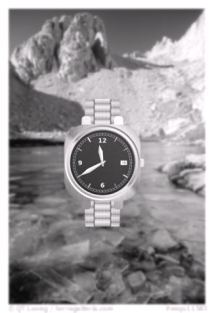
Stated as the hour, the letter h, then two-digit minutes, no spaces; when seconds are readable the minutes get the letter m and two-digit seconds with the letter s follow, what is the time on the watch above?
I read 11h40
